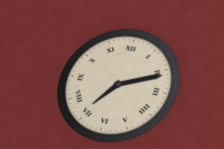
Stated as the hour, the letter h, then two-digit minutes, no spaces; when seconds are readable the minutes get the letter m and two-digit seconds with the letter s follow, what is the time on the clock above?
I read 7h11
